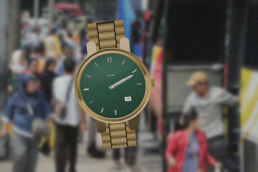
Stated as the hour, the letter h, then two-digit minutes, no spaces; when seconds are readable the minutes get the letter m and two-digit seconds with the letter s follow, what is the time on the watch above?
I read 2h11
